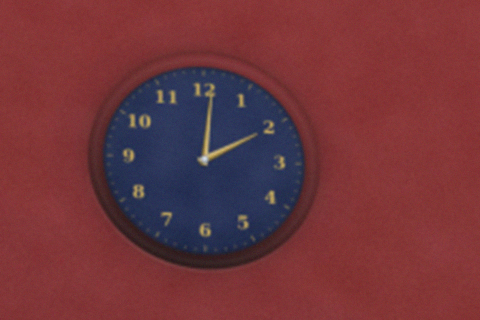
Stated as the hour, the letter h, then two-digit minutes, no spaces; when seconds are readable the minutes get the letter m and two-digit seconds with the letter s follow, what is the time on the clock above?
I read 2h01
